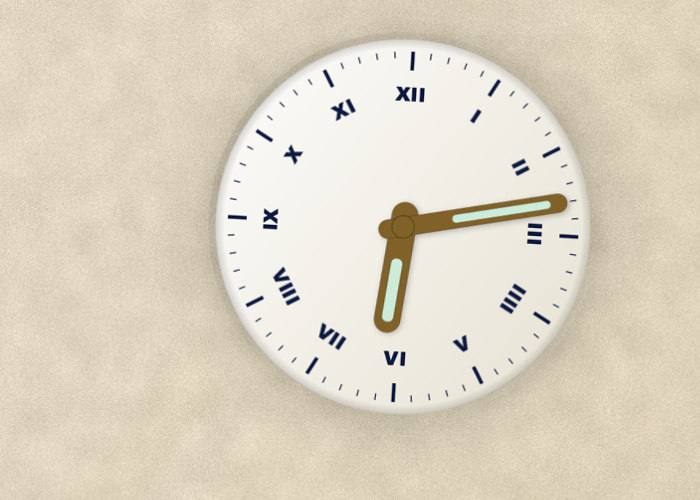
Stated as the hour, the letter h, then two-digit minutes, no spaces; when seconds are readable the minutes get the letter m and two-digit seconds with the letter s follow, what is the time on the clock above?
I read 6h13
